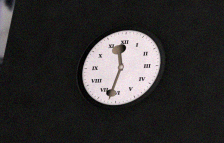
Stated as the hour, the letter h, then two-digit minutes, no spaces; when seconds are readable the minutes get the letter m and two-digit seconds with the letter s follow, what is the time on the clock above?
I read 11h32
